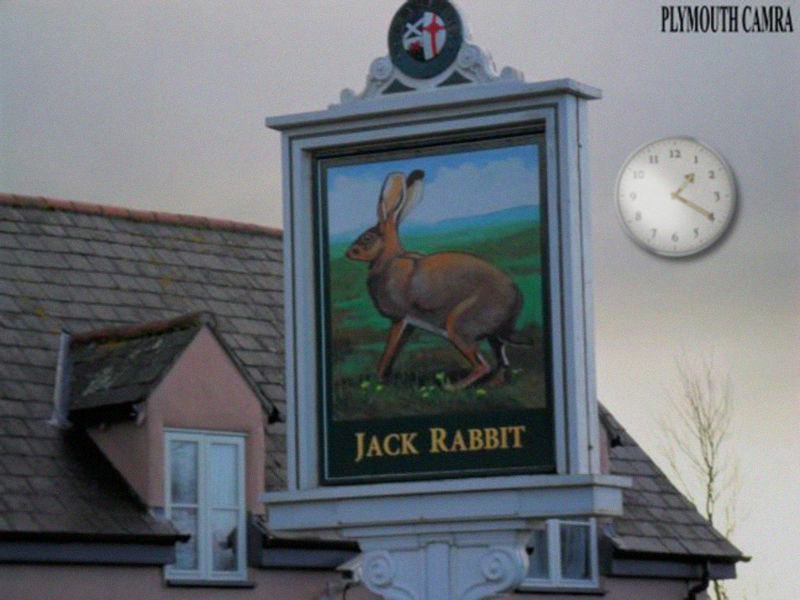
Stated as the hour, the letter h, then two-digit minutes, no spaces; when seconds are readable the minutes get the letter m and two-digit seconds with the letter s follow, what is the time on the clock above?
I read 1h20
